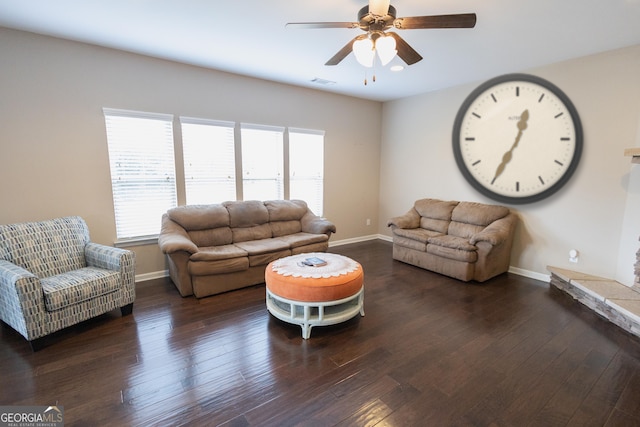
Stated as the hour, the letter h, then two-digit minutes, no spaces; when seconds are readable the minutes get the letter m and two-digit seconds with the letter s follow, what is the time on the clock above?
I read 12h35
